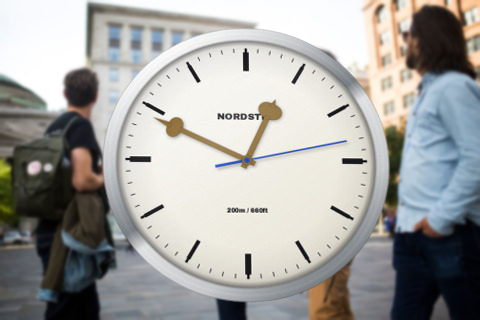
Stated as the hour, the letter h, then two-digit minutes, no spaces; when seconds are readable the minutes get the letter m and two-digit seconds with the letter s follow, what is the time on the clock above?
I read 12h49m13s
